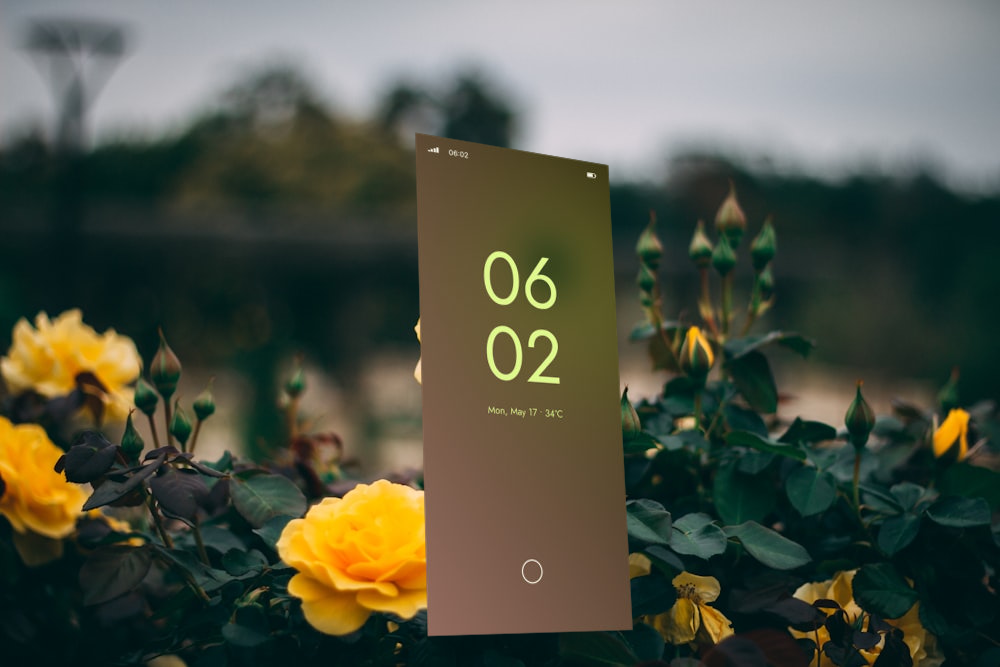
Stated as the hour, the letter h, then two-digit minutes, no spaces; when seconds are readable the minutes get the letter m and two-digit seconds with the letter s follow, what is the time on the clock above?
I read 6h02
